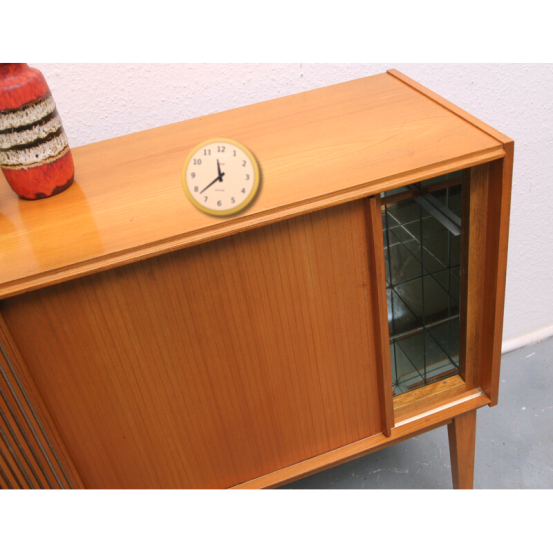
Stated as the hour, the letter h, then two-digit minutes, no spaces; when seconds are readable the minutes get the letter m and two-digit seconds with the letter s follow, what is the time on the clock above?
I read 11h38
